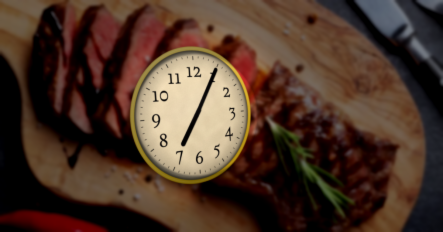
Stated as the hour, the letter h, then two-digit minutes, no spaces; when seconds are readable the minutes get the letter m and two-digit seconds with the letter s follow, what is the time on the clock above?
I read 7h05
